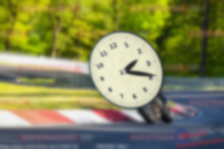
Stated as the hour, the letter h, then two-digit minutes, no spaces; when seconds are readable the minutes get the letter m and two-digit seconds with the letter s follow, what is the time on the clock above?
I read 2h19
